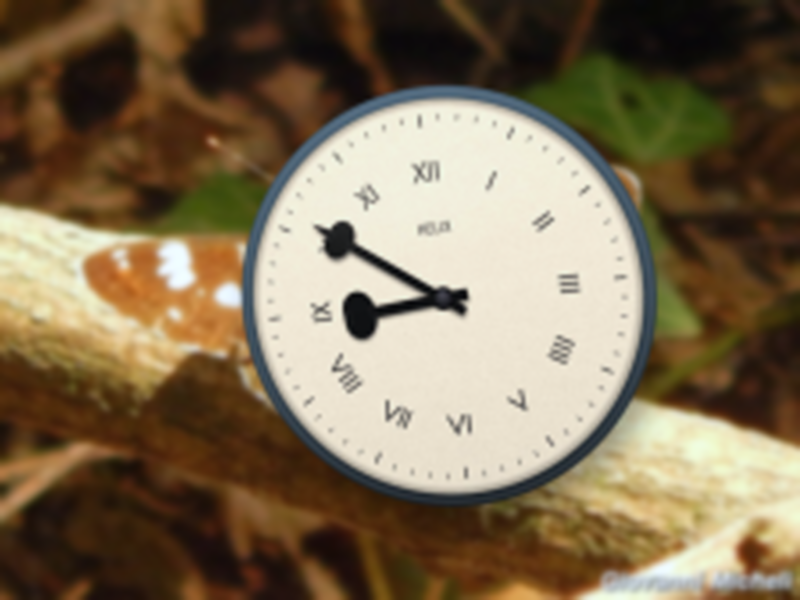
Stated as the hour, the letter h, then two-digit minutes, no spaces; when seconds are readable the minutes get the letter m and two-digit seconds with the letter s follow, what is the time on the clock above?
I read 8h51
